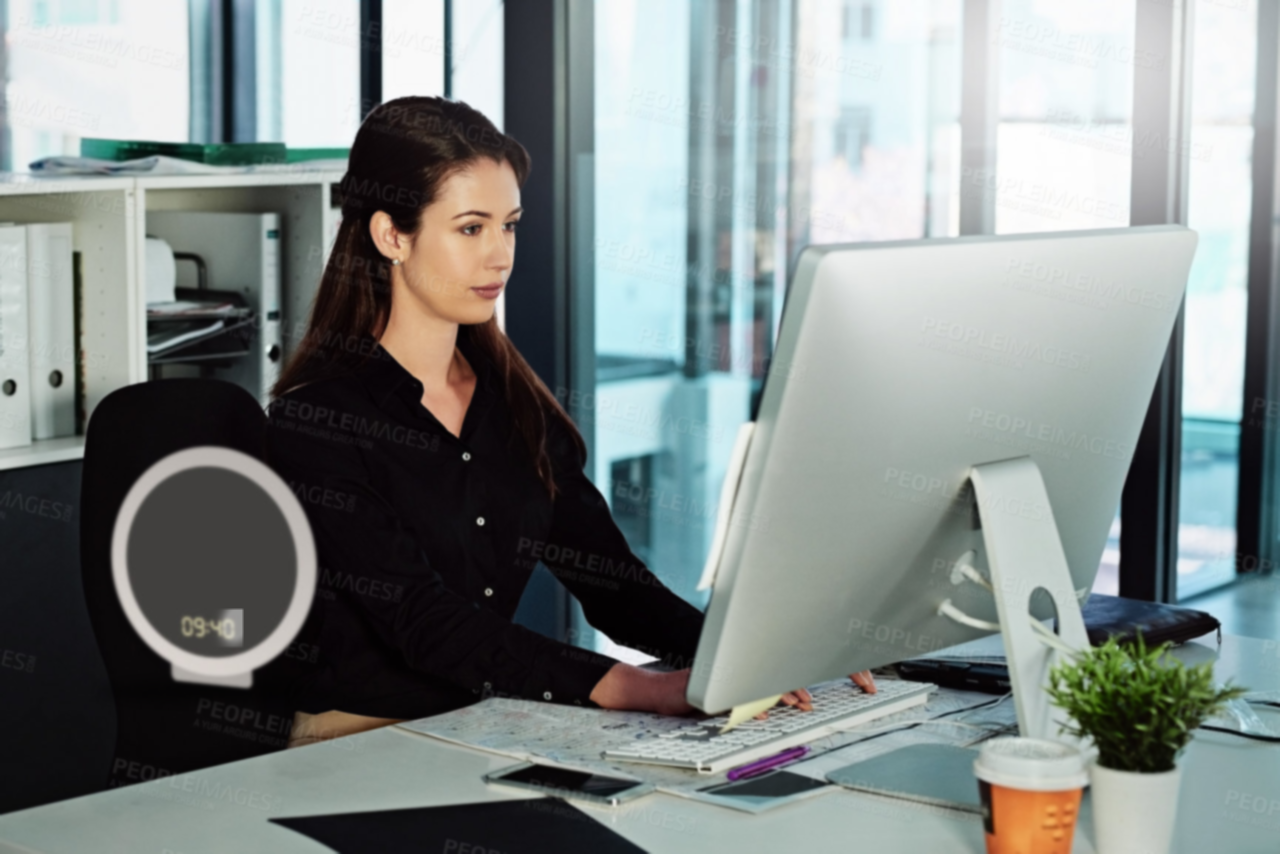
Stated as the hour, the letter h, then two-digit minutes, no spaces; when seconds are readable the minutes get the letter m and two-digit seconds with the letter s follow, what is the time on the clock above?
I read 9h40
